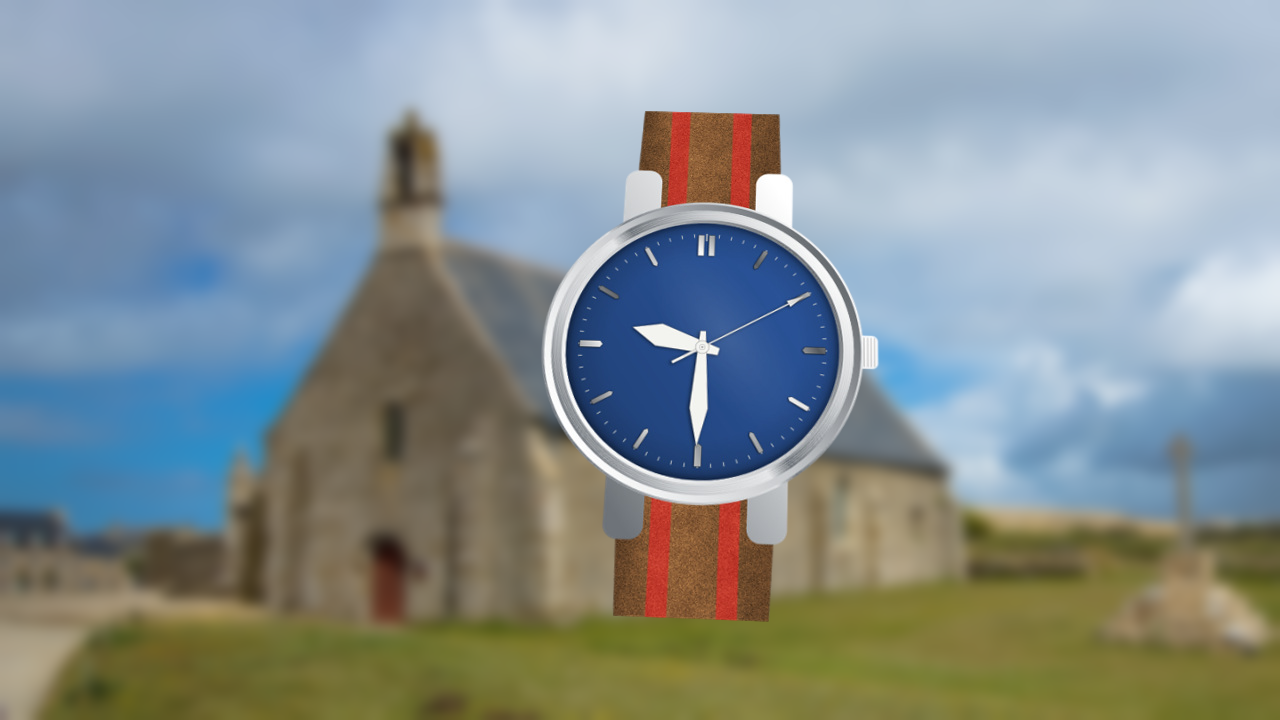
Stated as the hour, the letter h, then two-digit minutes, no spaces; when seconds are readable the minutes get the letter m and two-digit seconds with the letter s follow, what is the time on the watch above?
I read 9h30m10s
